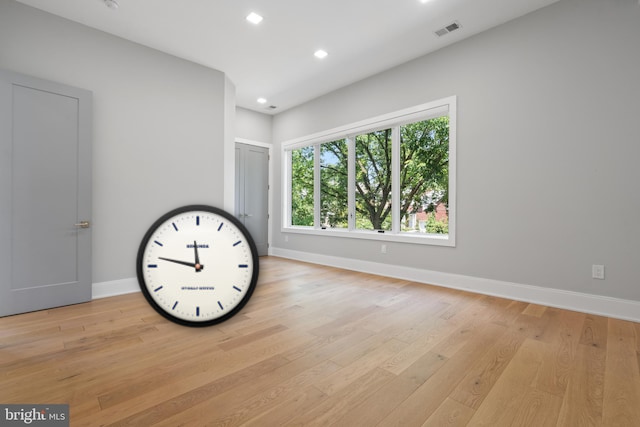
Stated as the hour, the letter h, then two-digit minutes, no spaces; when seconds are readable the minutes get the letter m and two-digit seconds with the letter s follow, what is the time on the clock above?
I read 11h47
